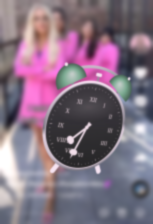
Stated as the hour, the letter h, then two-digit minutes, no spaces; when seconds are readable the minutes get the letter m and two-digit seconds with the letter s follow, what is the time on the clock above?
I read 7h33
